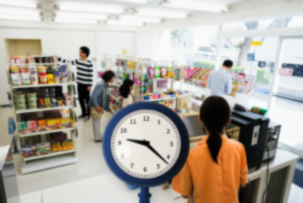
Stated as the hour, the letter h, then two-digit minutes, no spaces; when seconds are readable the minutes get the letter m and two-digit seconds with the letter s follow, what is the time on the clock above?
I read 9h22
